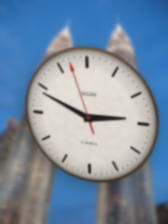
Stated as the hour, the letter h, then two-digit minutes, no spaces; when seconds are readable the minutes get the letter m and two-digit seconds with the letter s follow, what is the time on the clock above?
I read 2h48m57s
